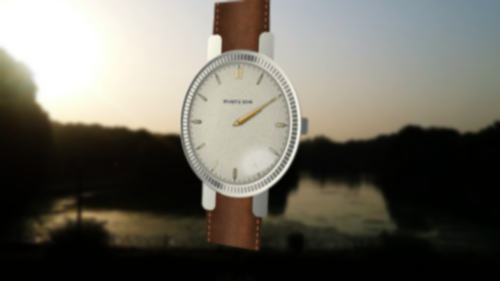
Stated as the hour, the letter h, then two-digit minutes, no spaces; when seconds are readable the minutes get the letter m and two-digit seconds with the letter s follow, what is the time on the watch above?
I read 2h10
